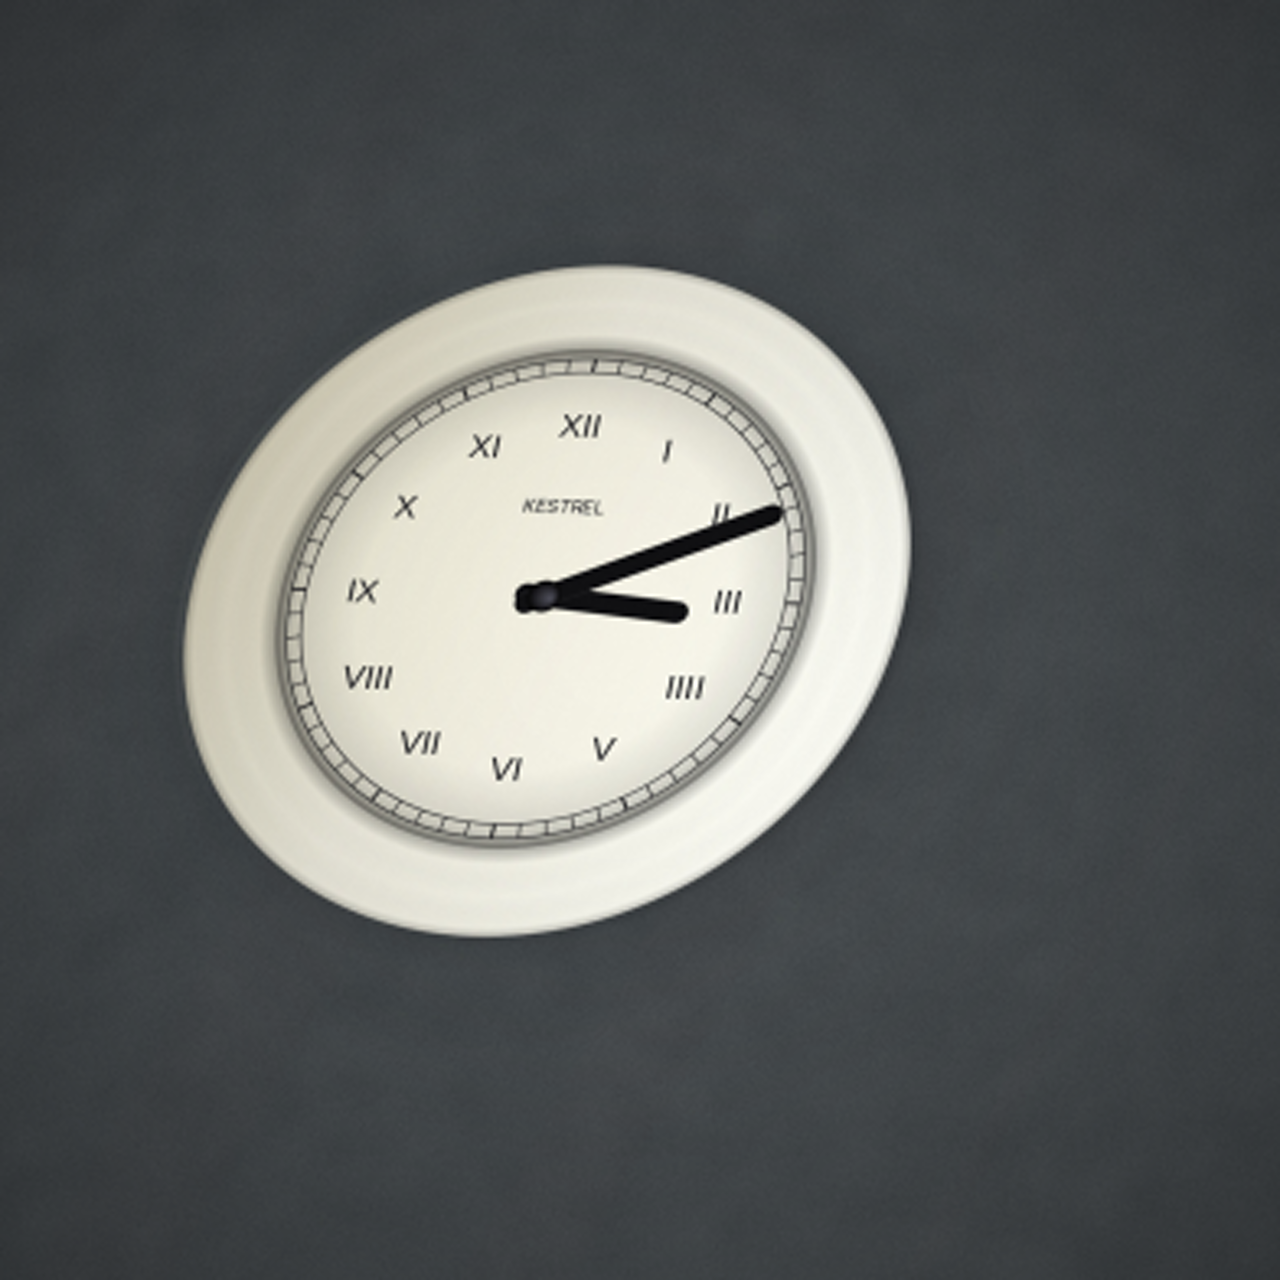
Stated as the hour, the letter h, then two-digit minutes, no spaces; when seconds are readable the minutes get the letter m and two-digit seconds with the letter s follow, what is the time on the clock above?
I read 3h11
